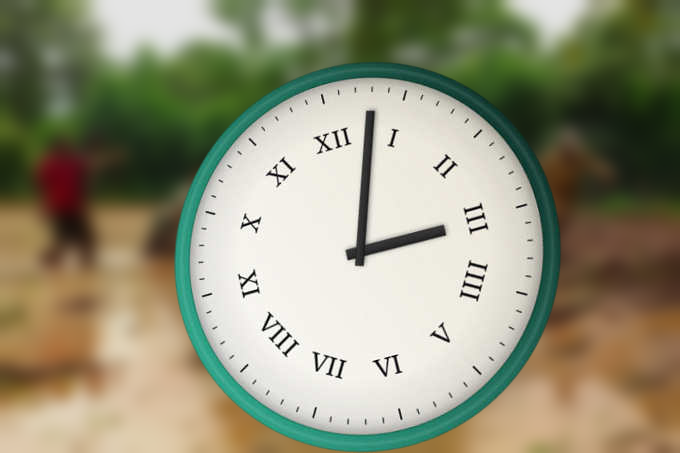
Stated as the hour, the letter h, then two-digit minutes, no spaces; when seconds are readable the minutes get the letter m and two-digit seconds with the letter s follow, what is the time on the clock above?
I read 3h03
